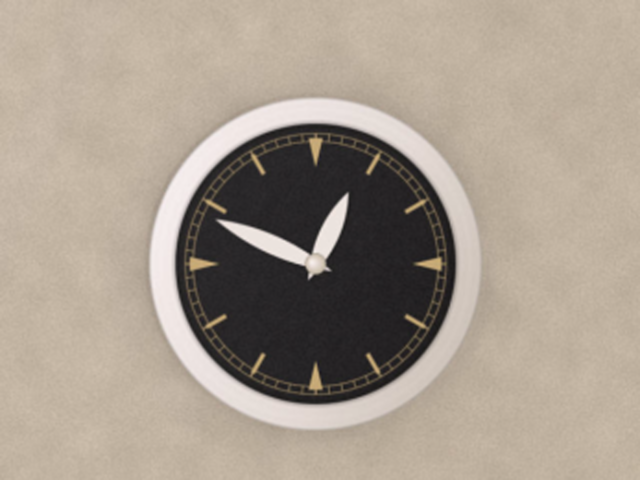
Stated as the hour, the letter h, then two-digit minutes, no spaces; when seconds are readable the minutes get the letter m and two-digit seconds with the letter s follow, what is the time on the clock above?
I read 12h49
